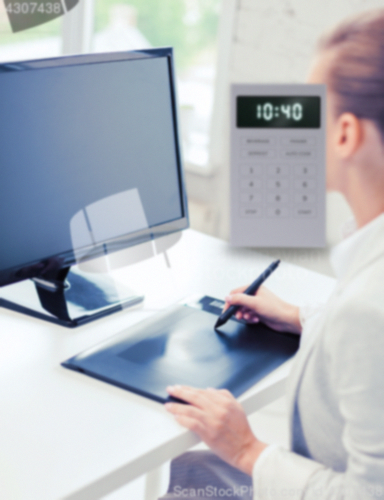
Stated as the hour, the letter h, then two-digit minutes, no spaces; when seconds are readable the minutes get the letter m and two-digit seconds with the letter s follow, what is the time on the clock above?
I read 10h40
